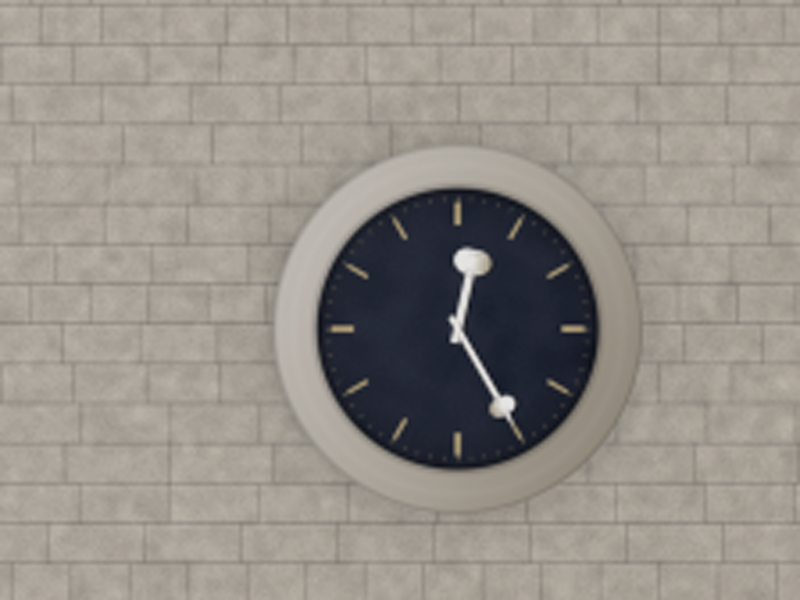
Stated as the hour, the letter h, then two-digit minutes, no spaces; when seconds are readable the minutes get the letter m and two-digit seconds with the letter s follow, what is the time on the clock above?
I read 12h25
